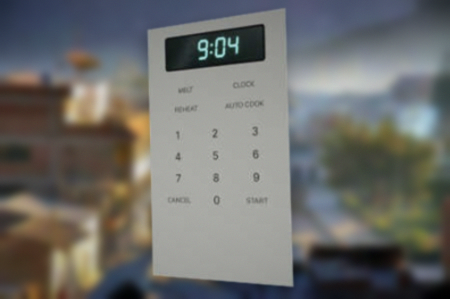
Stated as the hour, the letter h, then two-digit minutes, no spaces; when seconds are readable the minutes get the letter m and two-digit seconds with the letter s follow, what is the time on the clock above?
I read 9h04
